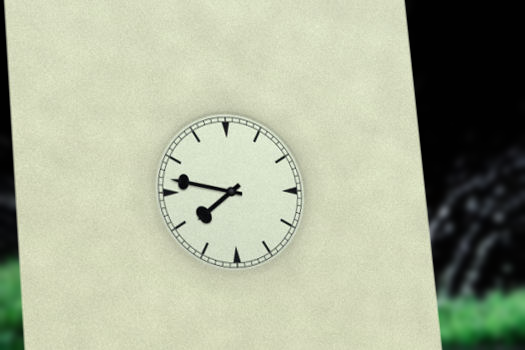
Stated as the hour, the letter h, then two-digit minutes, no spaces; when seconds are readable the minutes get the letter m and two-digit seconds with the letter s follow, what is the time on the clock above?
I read 7h47
